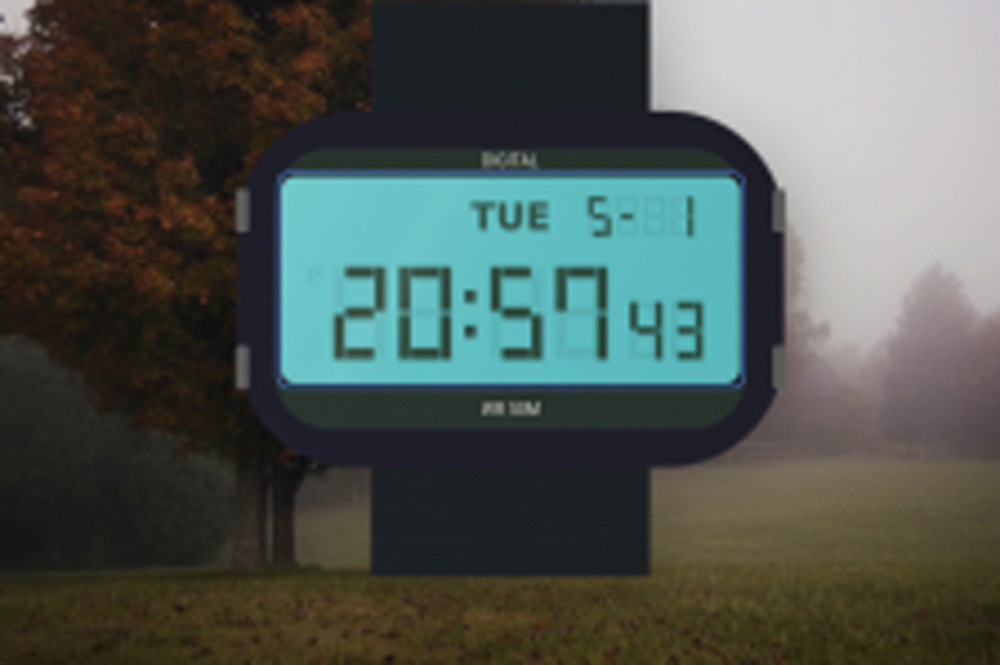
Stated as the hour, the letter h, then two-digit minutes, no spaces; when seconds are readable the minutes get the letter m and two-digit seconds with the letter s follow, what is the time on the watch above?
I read 20h57m43s
